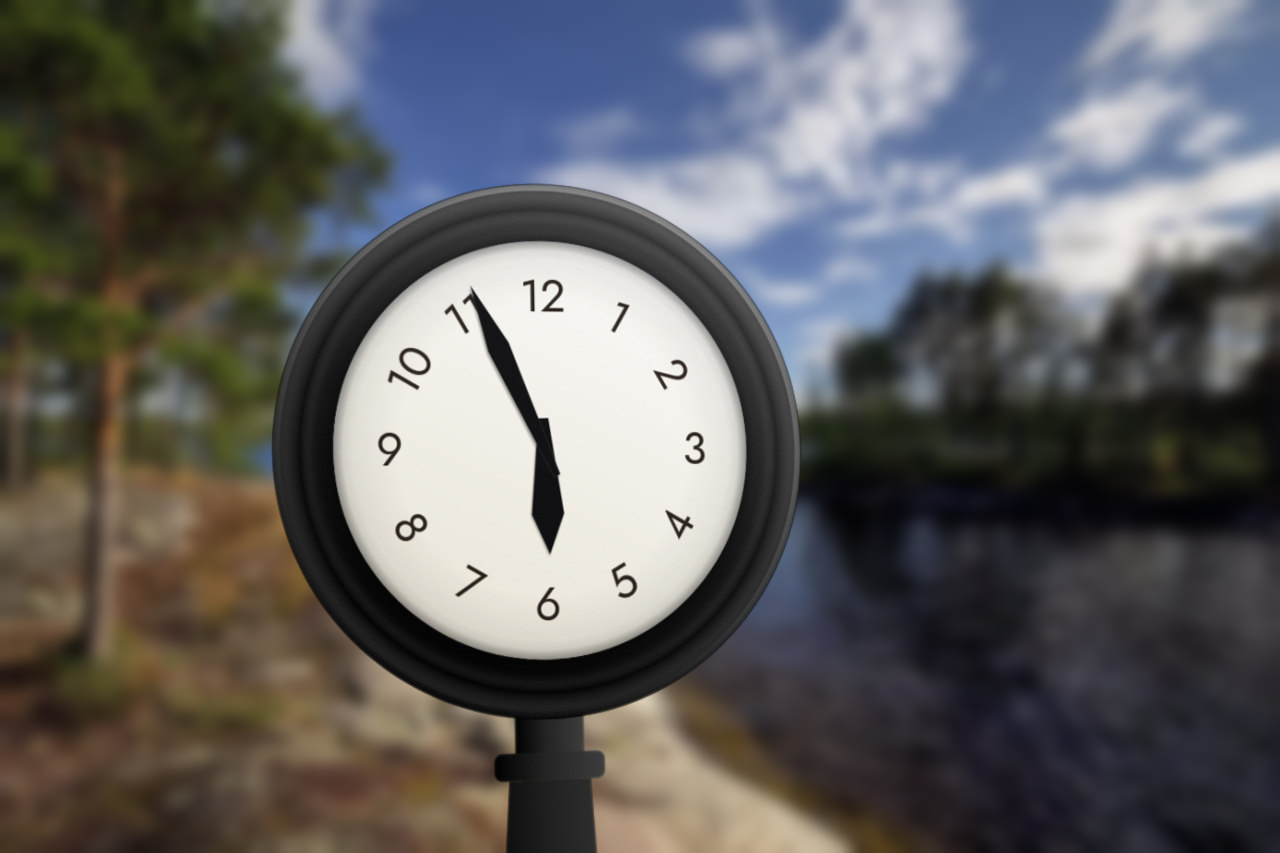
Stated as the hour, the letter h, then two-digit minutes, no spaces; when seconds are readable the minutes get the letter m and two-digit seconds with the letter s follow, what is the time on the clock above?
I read 5h56
